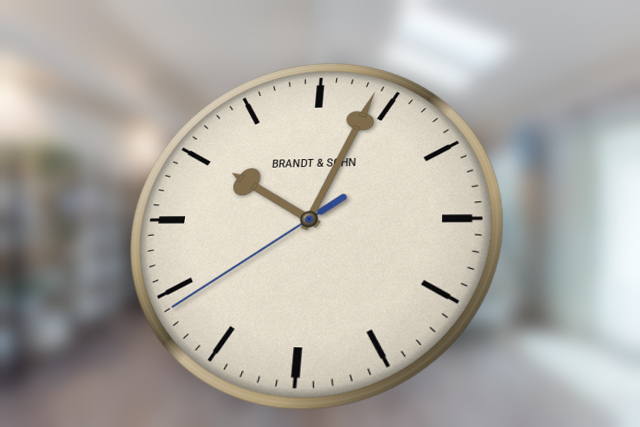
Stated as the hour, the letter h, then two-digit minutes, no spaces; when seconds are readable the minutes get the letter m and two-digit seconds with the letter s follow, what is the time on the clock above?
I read 10h03m39s
